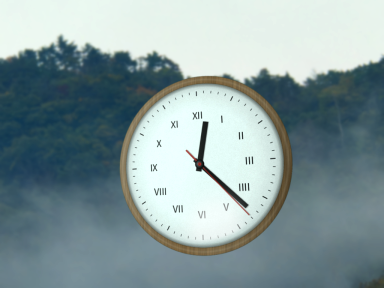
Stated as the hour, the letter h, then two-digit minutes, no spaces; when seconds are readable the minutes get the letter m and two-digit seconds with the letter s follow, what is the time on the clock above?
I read 12h22m23s
